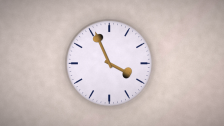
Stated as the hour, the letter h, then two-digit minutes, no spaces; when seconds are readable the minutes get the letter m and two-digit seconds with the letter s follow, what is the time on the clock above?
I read 3h56
